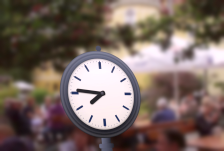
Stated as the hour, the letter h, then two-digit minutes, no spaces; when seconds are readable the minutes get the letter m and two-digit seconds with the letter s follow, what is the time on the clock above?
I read 7h46
